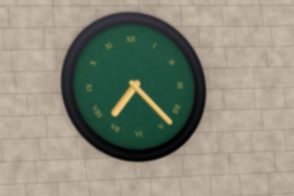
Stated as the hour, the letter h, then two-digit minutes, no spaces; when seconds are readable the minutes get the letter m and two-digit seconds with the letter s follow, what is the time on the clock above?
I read 7h23
